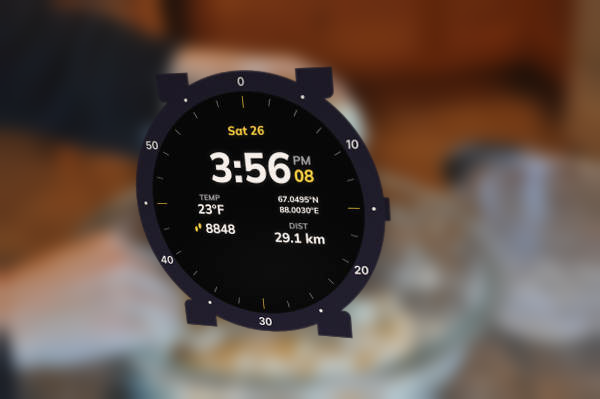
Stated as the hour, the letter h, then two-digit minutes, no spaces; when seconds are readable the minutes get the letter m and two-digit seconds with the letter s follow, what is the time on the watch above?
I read 3h56m08s
